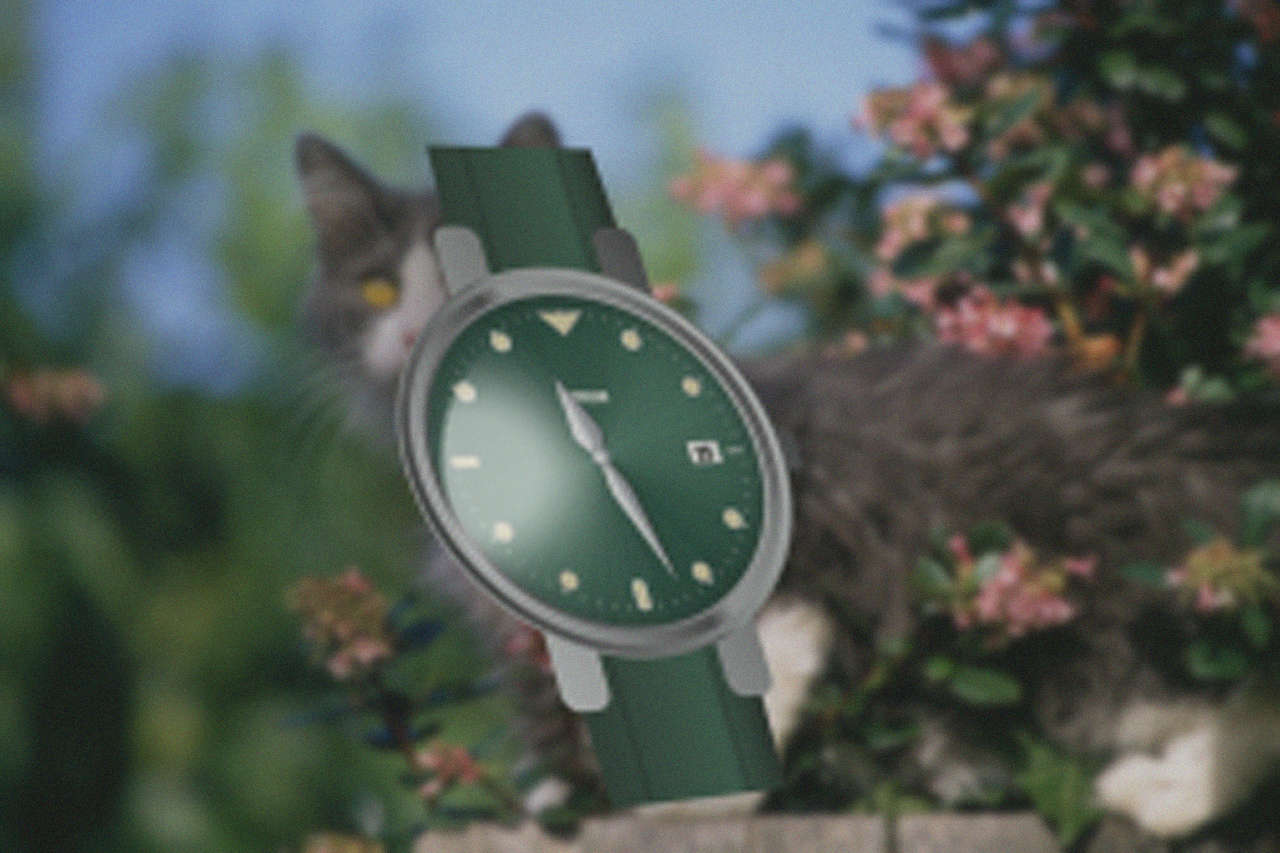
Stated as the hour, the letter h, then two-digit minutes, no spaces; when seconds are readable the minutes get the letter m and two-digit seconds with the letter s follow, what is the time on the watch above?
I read 11h27
